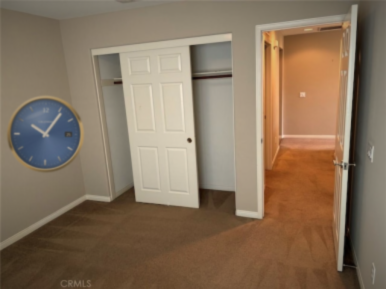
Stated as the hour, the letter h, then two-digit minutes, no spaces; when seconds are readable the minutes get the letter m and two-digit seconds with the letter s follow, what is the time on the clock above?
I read 10h06
